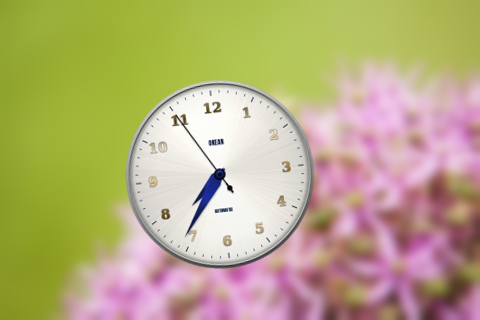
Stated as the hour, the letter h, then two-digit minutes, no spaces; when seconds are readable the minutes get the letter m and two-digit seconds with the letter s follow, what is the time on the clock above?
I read 7h35m55s
